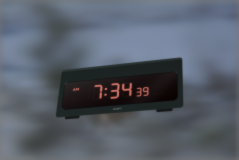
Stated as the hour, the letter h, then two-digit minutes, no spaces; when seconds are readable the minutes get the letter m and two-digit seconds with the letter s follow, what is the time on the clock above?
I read 7h34m39s
